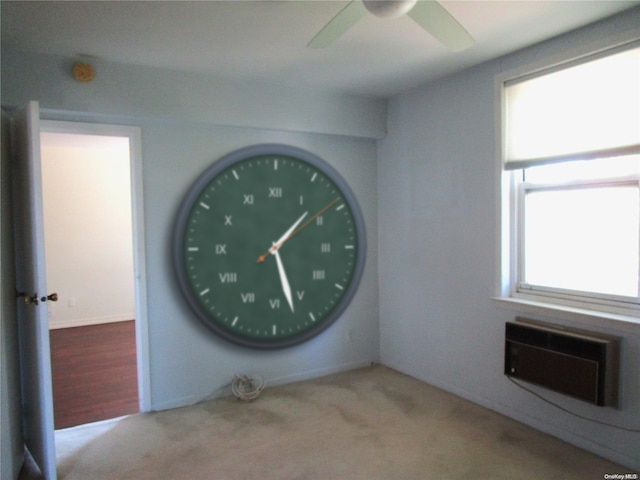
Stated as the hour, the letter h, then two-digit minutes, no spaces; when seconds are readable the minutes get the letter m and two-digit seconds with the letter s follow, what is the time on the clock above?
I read 1h27m09s
